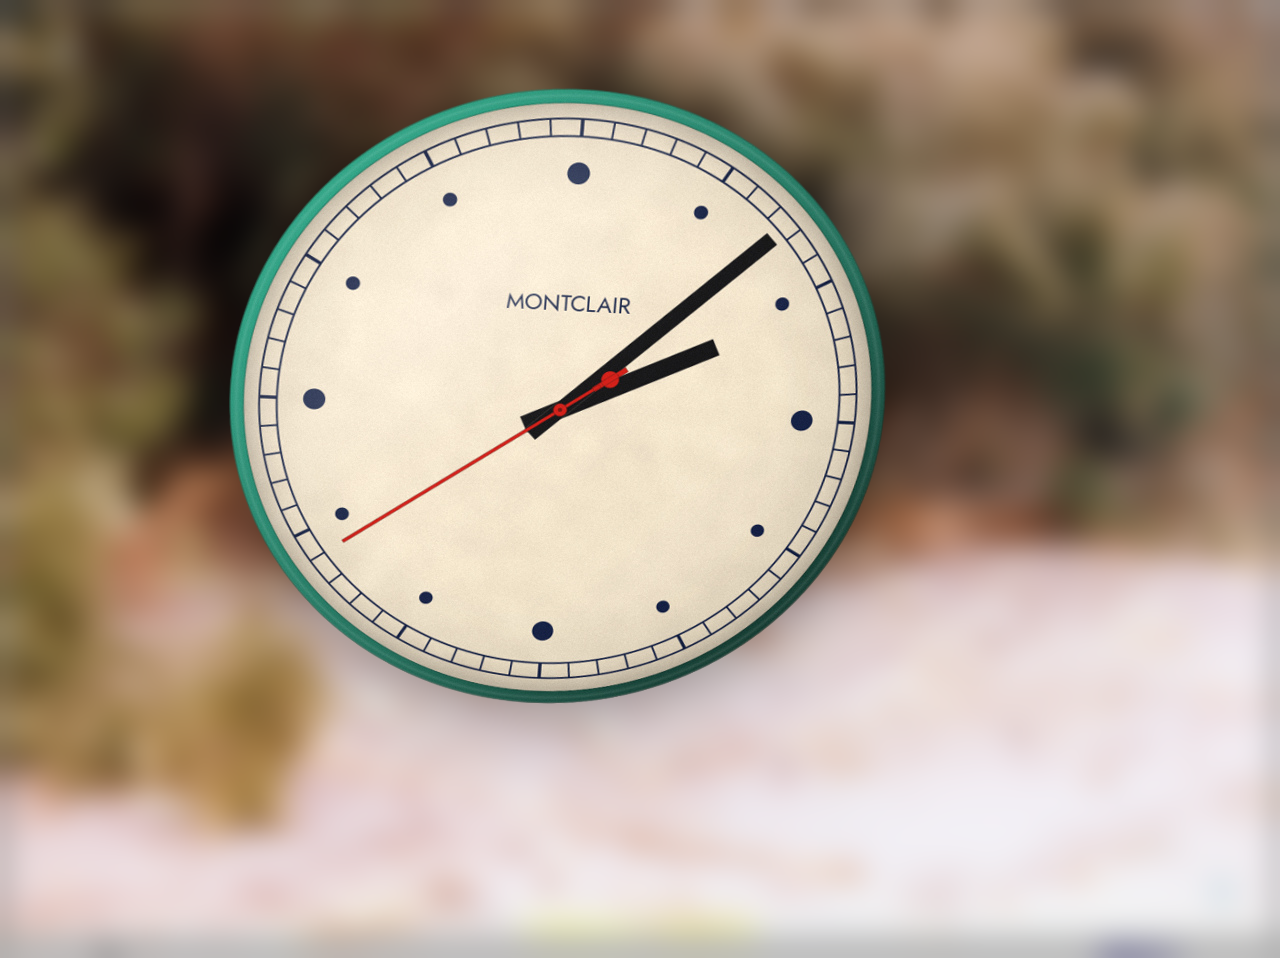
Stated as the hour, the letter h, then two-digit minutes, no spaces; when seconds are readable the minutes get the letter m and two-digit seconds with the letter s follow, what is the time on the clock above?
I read 2h07m39s
